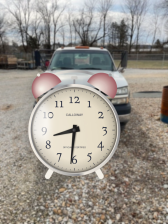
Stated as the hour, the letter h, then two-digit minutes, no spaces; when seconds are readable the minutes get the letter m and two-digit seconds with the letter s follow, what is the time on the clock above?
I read 8h31
